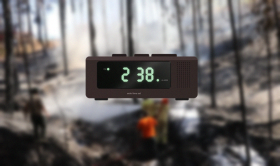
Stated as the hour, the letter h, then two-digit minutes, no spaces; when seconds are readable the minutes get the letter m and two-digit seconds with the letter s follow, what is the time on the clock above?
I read 2h38
